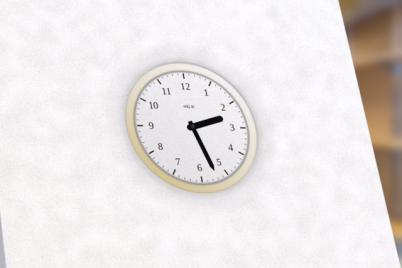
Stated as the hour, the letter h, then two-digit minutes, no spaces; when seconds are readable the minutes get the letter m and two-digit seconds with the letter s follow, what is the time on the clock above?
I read 2h27
